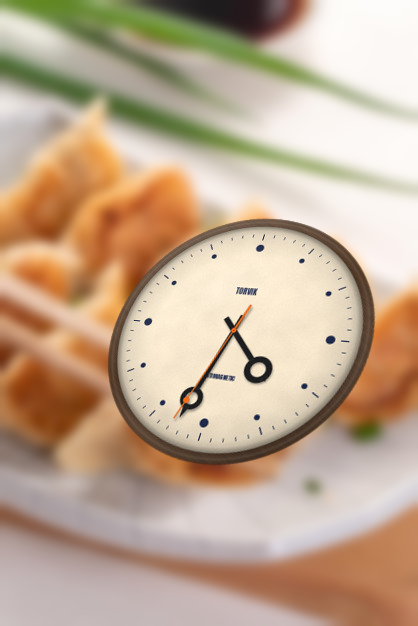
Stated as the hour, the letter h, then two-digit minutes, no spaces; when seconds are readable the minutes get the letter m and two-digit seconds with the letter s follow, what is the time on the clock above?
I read 4h32m33s
